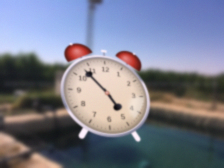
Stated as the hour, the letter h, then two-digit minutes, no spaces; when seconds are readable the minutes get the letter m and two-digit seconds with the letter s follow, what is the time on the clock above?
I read 4h53
